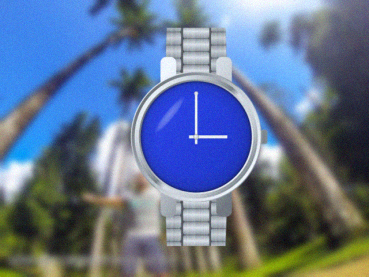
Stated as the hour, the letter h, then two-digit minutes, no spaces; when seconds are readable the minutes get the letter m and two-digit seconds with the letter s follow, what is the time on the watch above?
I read 3h00
